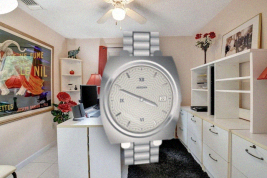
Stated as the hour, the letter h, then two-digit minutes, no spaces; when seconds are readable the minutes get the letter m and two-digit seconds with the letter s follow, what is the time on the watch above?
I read 3h49
